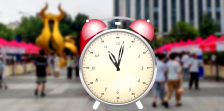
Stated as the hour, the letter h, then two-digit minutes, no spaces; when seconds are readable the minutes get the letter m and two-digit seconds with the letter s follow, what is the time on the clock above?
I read 11h02
